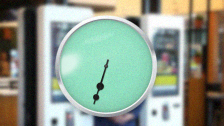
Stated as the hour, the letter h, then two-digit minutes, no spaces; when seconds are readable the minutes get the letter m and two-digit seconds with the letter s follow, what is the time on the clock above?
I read 6h33
